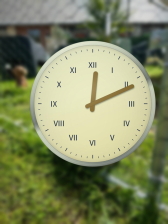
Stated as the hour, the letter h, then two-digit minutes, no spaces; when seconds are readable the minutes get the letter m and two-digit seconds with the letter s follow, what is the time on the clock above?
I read 12h11
